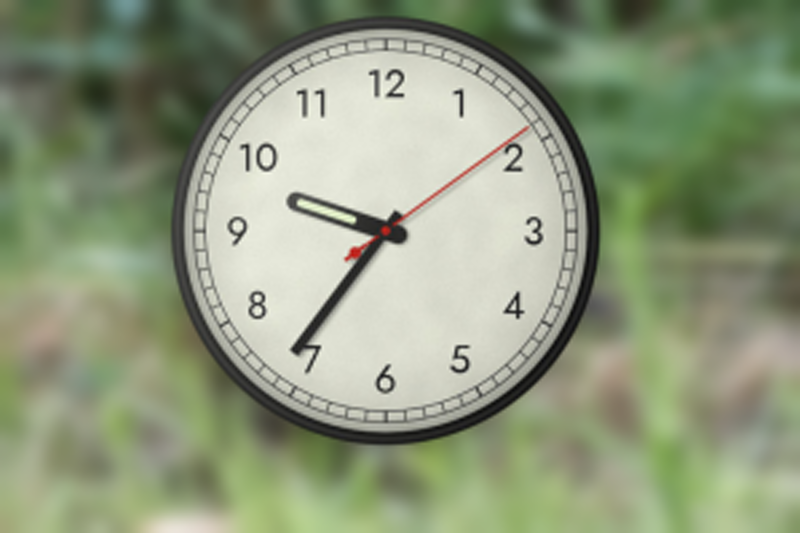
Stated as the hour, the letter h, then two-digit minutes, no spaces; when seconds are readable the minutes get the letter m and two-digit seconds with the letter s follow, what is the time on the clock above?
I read 9h36m09s
